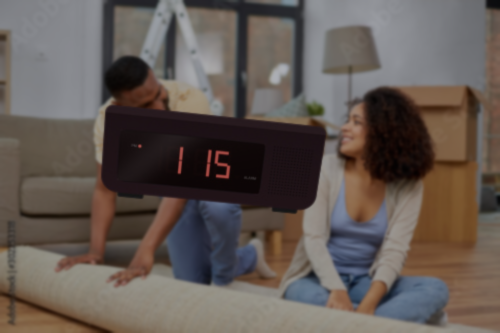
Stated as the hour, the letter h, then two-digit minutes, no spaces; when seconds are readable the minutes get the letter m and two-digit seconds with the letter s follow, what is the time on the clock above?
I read 1h15
